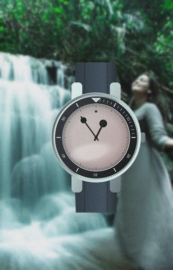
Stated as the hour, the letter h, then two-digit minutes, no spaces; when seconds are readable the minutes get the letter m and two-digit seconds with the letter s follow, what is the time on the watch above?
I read 12h54
